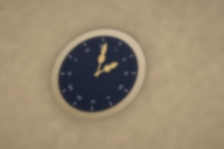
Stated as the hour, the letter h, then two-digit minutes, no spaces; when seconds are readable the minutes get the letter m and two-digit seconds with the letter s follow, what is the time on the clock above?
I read 2h01
